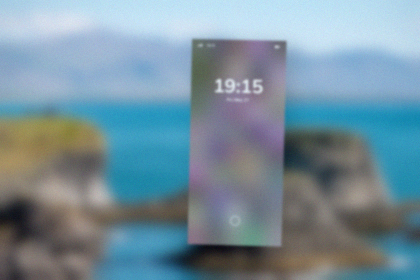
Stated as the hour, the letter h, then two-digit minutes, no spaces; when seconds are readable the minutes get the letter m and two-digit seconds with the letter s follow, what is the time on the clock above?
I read 19h15
